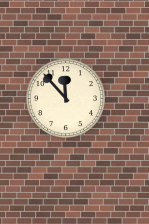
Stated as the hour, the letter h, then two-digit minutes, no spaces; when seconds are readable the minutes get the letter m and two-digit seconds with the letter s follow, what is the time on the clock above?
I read 11h53
